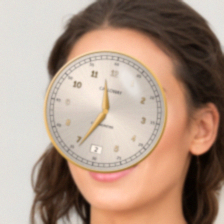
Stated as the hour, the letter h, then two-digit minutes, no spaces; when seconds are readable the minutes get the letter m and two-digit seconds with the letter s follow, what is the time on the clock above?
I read 11h34
